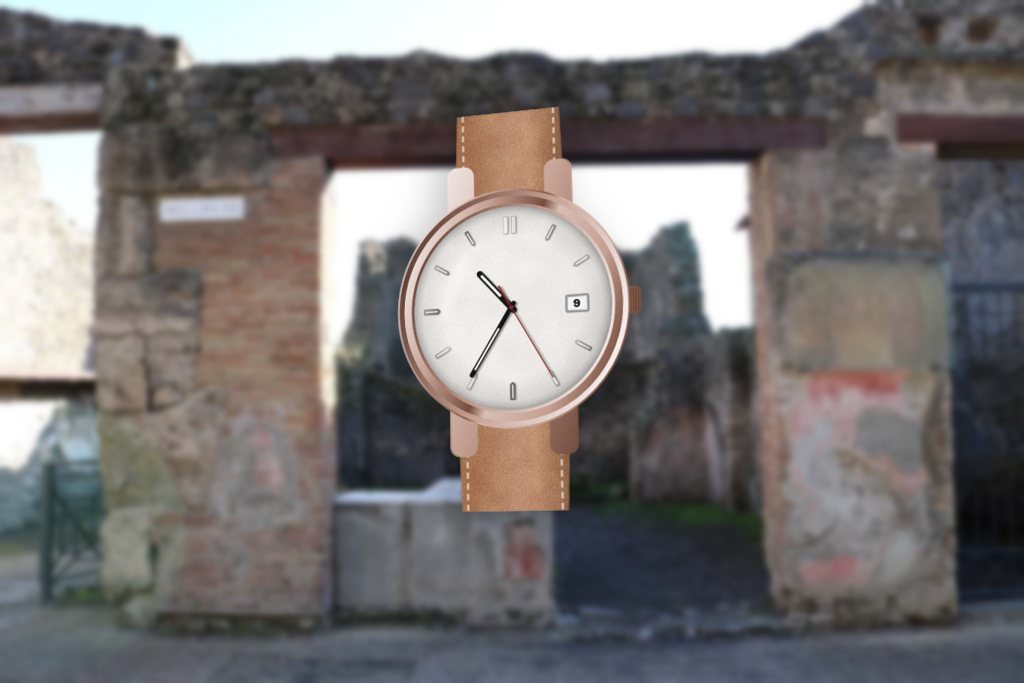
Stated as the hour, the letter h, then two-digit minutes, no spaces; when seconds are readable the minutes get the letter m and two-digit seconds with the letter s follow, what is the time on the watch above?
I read 10h35m25s
